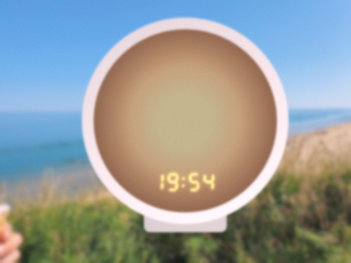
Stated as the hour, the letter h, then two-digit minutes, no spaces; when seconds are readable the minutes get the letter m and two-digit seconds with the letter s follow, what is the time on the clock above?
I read 19h54
